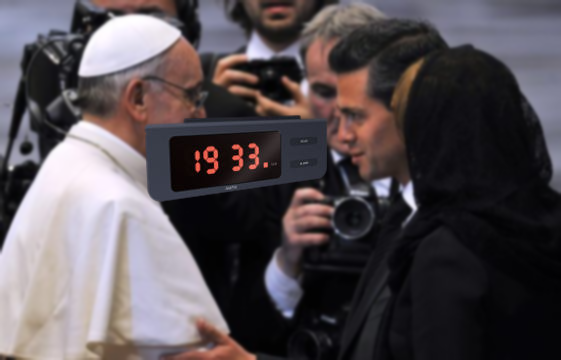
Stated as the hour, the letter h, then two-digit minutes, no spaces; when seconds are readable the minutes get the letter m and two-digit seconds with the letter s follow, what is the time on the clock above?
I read 19h33
